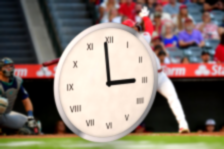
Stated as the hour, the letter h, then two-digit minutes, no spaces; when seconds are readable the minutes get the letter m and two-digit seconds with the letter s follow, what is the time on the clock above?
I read 2h59
